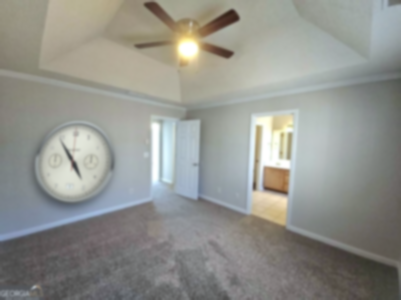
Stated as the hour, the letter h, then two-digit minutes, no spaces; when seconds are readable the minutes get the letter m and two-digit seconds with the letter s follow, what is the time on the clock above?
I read 4h54
